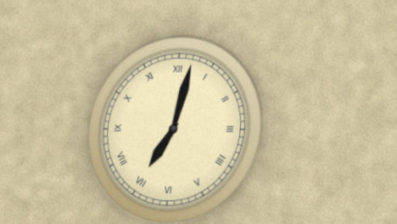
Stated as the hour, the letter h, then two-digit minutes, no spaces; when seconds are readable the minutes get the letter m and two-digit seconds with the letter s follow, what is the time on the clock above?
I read 7h02
